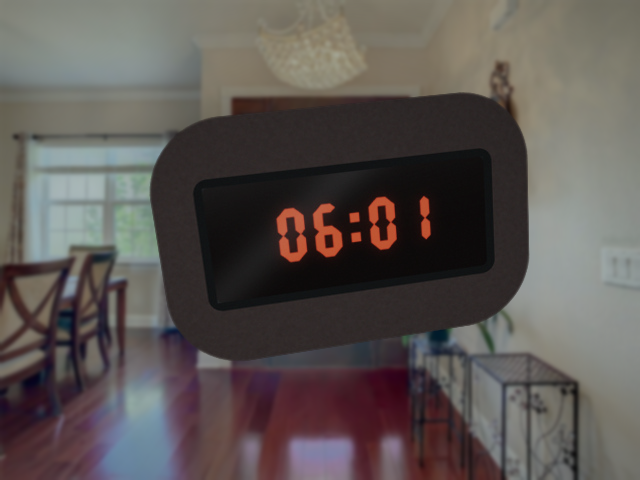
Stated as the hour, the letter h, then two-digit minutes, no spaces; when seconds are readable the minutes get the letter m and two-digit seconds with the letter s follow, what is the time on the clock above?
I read 6h01
